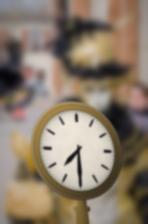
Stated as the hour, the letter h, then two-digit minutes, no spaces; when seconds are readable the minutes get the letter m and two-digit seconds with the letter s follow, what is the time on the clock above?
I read 7h30
